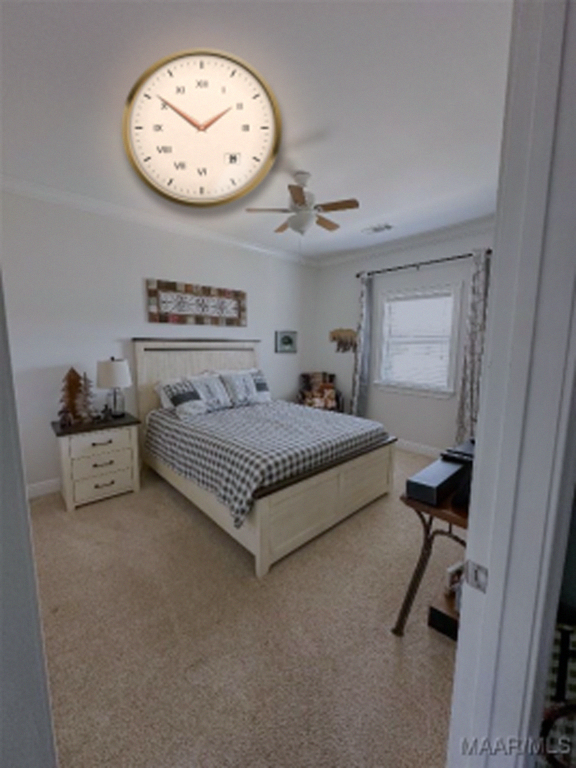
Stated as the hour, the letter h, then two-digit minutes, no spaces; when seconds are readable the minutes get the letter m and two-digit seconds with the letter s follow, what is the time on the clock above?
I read 1h51
